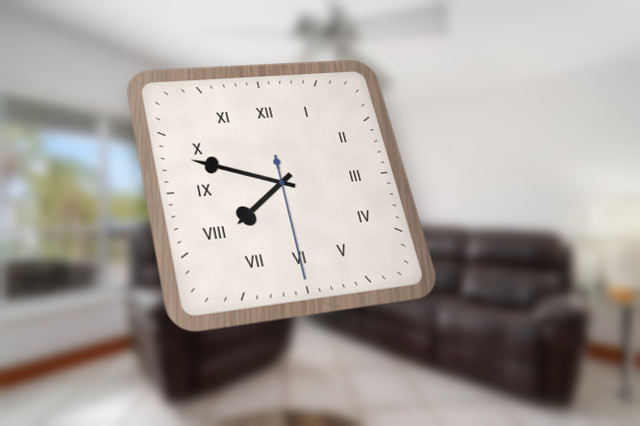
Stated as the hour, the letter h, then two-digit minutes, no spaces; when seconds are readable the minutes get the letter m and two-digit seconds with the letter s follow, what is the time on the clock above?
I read 7h48m30s
